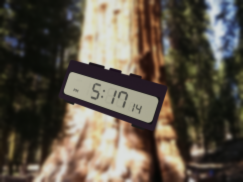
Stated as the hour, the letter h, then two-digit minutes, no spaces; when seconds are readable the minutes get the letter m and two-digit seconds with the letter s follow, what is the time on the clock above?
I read 5h17m14s
